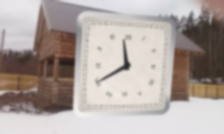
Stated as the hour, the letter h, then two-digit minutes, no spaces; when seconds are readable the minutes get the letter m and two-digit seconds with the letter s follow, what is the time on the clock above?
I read 11h40
